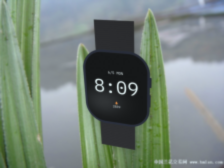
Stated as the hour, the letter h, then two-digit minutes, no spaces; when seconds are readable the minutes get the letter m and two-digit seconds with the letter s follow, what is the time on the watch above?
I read 8h09
